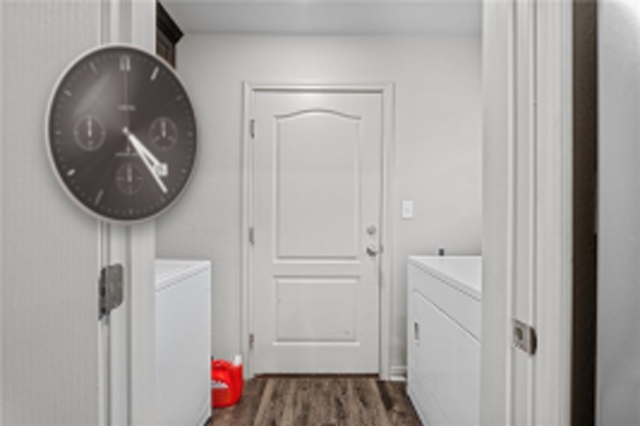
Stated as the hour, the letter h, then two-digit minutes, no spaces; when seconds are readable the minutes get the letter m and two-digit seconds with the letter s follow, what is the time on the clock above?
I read 4h24
